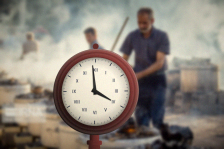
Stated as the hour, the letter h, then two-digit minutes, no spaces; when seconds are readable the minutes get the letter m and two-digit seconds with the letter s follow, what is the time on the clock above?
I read 3h59
